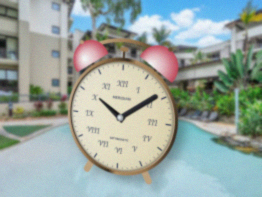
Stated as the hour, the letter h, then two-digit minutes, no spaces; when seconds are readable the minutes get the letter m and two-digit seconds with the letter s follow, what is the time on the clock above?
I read 10h09
